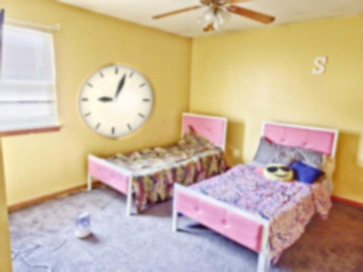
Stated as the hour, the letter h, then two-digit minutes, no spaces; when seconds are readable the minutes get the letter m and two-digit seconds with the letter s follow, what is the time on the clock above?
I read 9h03
